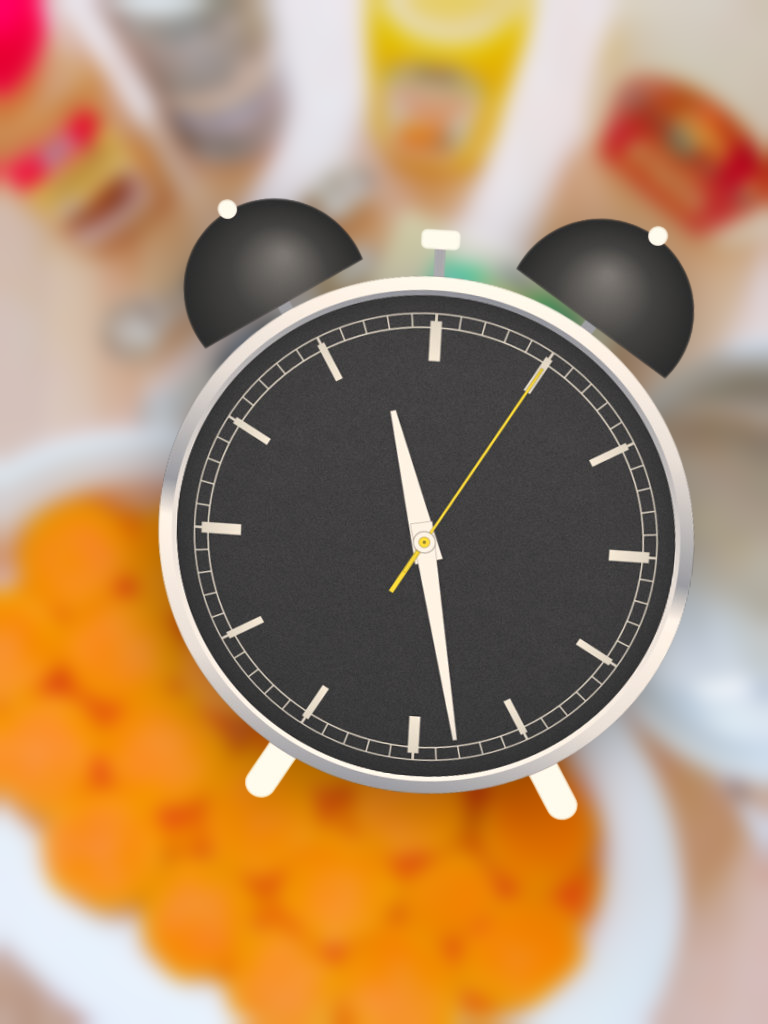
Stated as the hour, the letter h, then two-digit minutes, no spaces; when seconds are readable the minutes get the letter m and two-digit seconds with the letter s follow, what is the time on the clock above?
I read 11h28m05s
